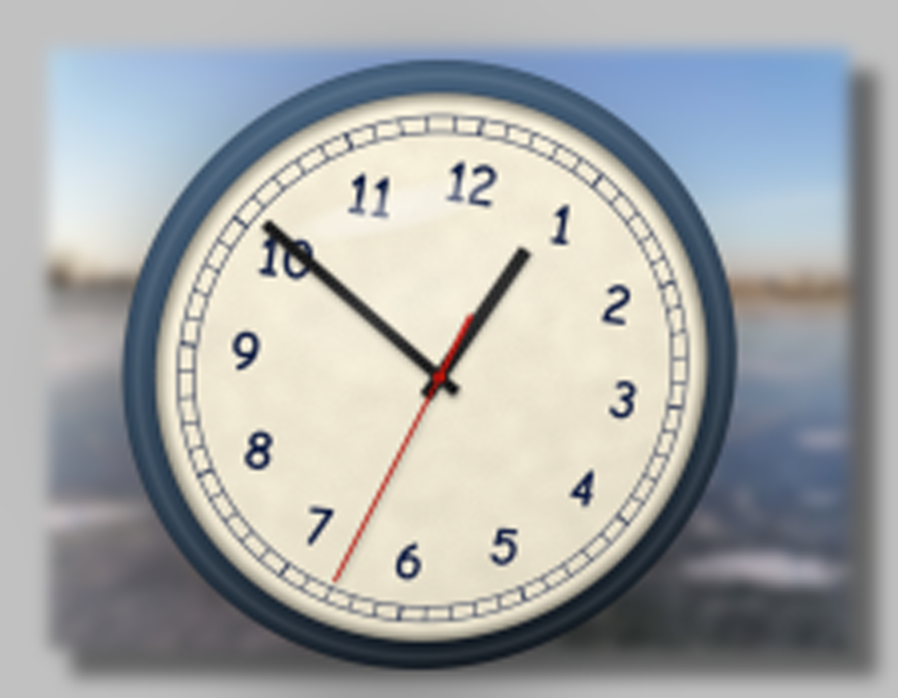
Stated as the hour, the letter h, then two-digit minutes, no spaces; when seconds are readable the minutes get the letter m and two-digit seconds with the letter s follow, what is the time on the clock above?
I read 12h50m33s
